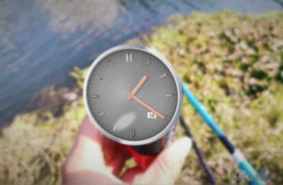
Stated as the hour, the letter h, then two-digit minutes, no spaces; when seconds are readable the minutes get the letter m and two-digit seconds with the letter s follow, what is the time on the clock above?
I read 1h21
